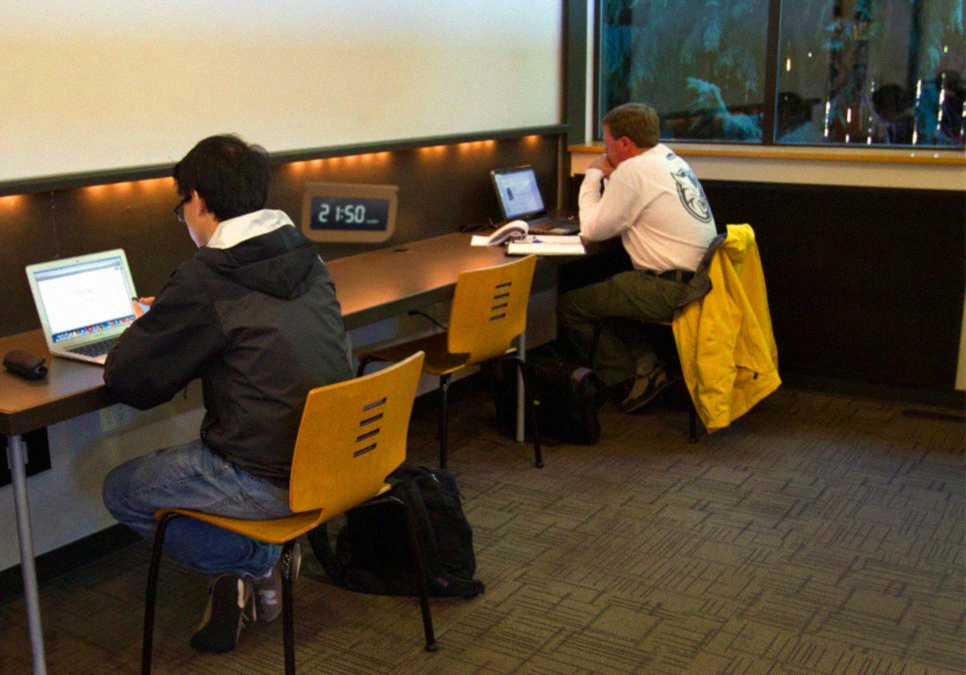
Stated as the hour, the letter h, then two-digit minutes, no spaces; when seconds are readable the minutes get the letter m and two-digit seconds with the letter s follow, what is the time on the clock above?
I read 21h50
